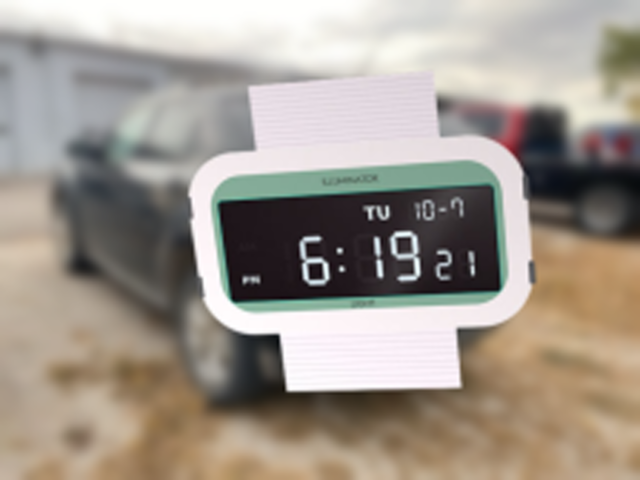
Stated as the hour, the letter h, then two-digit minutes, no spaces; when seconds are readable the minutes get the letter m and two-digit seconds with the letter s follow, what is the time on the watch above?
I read 6h19m21s
